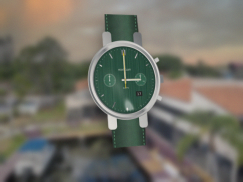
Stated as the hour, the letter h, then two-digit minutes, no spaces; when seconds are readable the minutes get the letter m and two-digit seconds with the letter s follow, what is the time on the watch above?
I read 3h00
